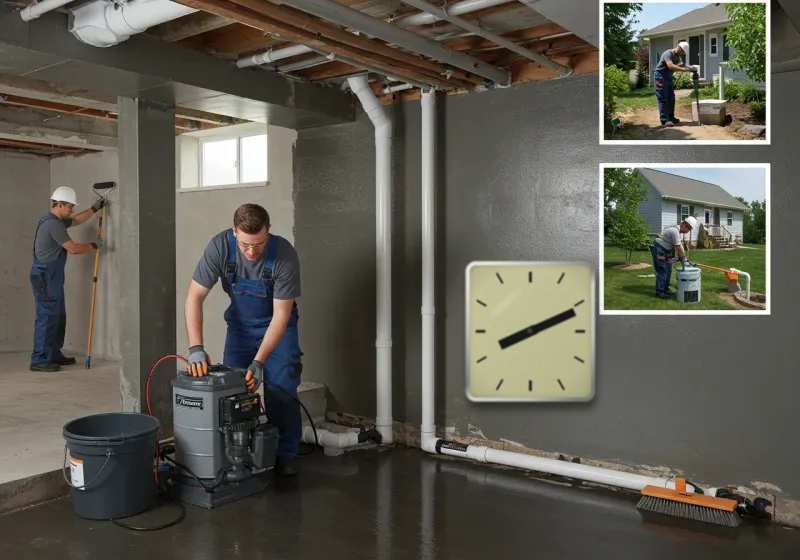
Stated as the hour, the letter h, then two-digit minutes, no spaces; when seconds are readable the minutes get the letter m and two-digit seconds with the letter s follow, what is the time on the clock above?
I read 8h11
